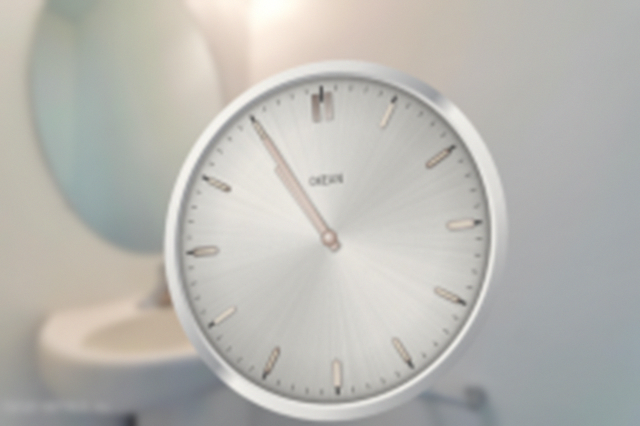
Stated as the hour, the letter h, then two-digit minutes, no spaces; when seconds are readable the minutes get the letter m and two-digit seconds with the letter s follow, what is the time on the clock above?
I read 10h55
